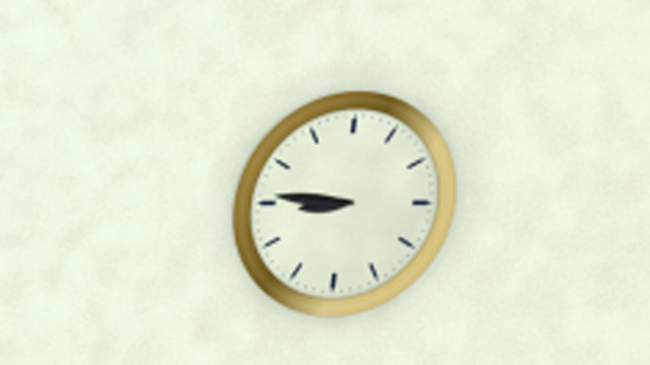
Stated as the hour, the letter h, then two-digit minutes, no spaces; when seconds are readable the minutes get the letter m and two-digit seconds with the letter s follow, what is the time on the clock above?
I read 8h46
